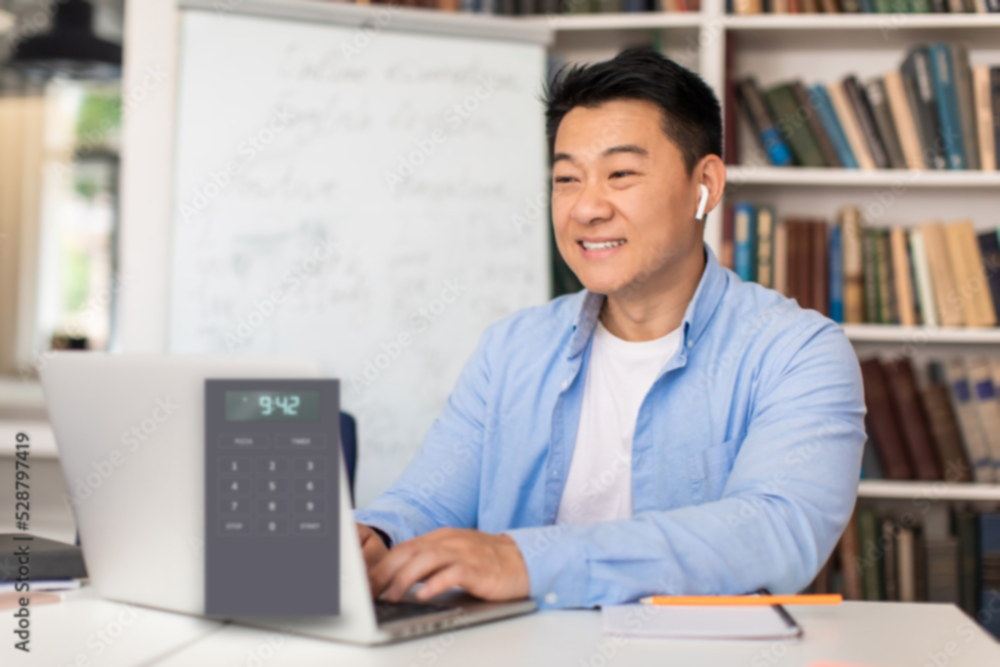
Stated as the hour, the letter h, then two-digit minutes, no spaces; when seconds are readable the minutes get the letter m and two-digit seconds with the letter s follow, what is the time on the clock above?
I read 9h42
